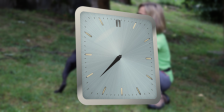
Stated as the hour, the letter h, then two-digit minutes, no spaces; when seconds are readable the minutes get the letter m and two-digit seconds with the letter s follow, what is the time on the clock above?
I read 7h38
